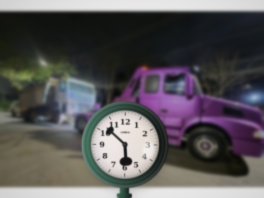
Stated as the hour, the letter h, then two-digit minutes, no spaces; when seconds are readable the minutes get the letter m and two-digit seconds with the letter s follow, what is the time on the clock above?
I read 5h52
